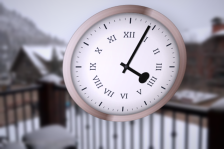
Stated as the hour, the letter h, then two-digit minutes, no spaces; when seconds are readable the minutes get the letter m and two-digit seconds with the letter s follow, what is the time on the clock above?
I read 4h04
